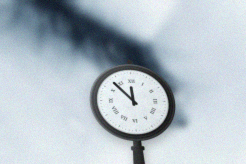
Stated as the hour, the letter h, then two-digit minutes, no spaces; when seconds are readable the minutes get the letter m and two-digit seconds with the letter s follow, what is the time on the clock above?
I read 11h53
